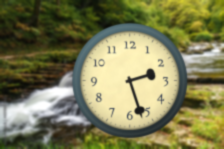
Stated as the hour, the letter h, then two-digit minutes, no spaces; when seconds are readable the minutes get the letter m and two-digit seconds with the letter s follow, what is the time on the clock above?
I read 2h27
